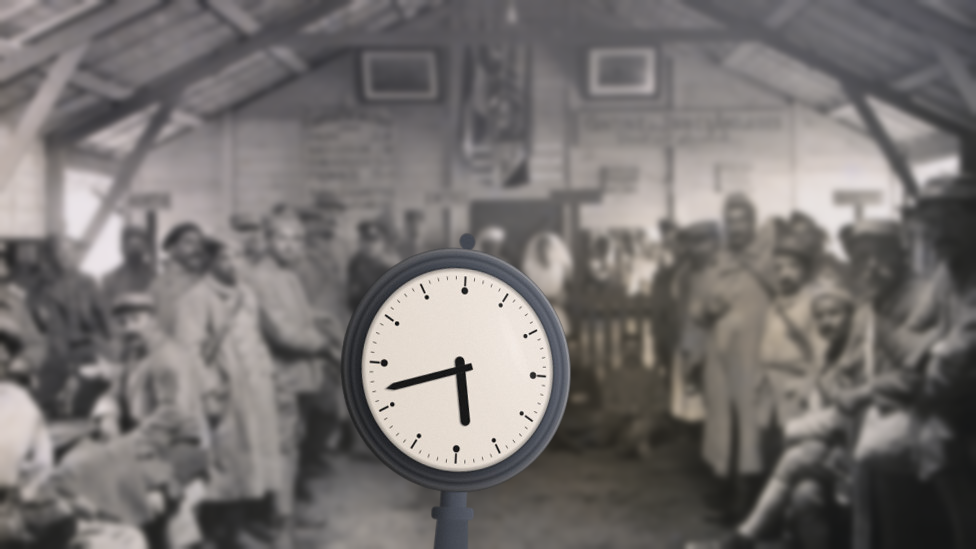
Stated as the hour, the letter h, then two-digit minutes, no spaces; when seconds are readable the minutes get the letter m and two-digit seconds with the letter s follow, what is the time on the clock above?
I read 5h42
